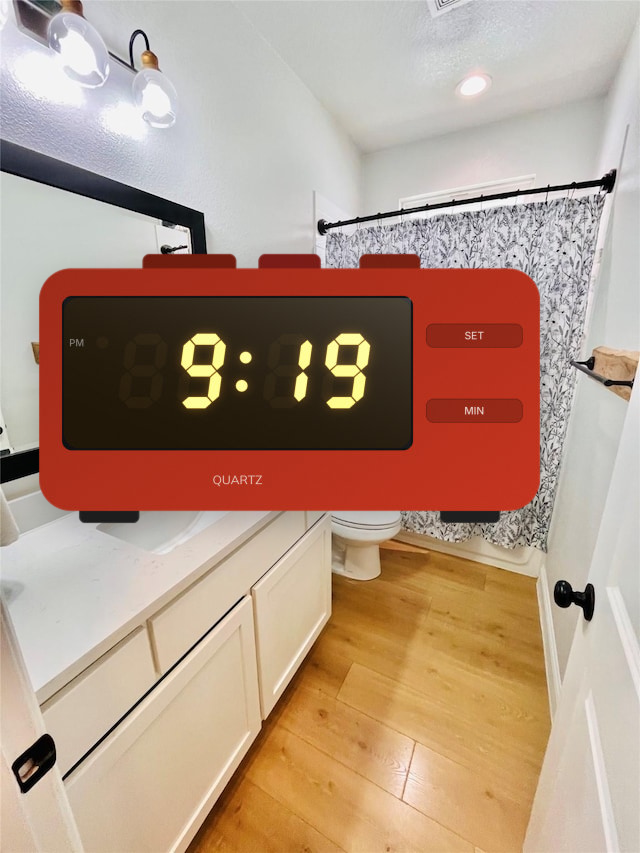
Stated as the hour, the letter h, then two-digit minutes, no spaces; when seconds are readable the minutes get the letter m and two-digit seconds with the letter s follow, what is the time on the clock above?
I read 9h19
